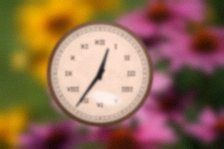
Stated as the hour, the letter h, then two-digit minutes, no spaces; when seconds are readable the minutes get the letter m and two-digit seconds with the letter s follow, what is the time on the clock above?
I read 12h36
